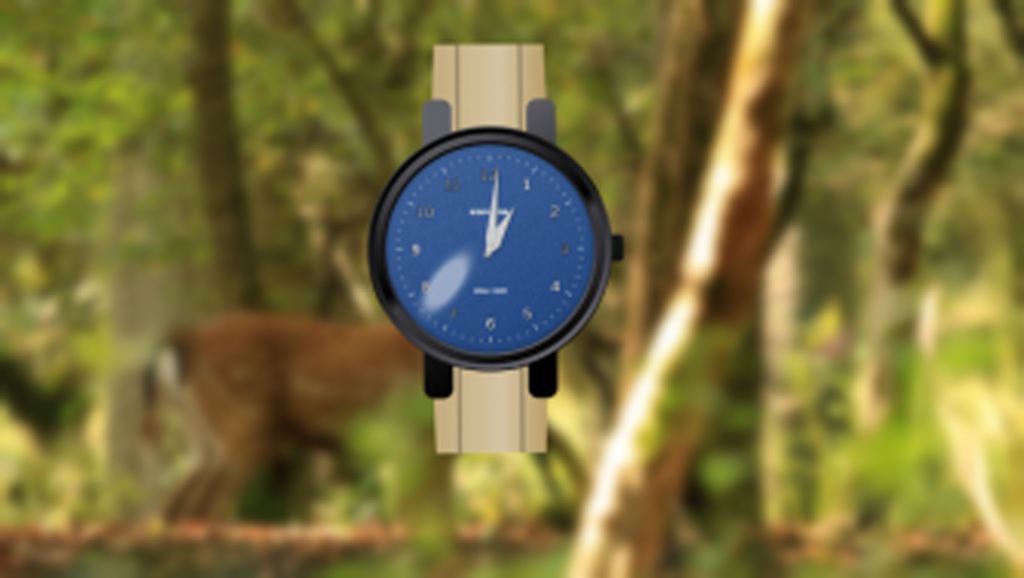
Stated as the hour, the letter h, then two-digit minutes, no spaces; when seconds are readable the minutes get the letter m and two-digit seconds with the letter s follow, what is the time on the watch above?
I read 1h01
